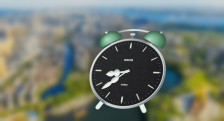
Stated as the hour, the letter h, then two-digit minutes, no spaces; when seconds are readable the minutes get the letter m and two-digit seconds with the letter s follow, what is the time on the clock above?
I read 8h38
